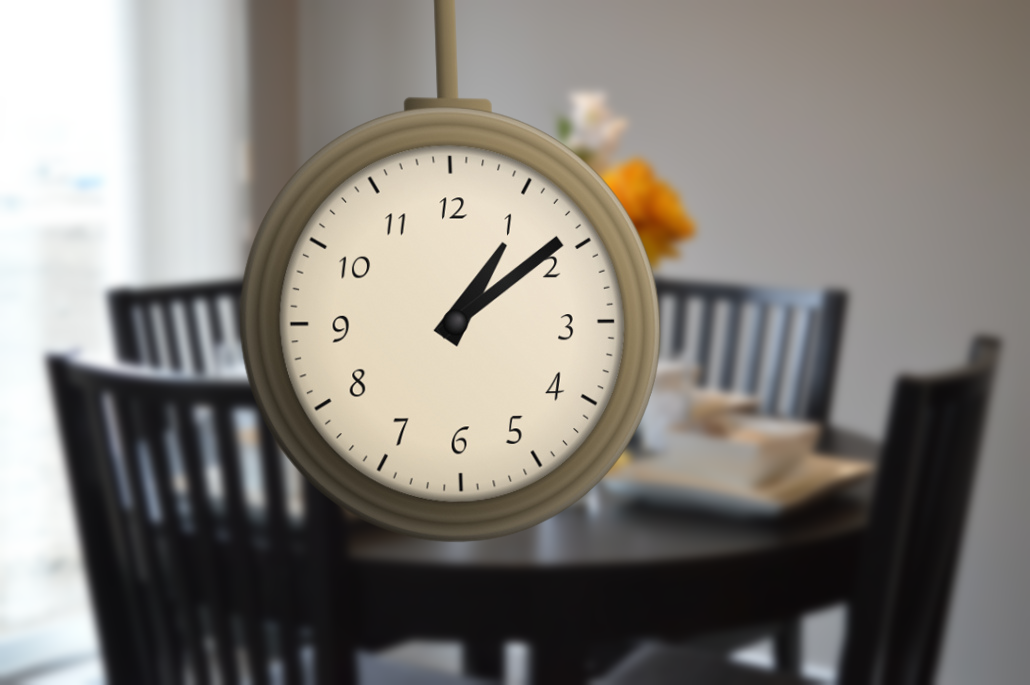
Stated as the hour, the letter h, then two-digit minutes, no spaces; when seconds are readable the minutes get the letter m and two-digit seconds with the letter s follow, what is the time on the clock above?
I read 1h09
